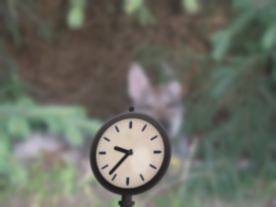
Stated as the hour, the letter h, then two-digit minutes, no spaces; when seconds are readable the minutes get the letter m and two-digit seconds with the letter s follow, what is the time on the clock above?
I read 9h37
